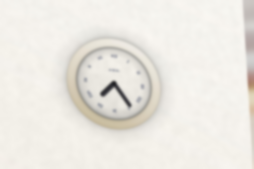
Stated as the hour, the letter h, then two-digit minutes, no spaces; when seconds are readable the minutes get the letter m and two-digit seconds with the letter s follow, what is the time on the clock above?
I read 7h24
